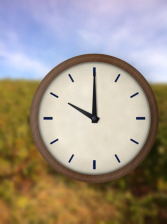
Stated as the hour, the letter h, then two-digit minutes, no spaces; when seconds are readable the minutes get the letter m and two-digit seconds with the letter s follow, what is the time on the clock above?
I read 10h00
